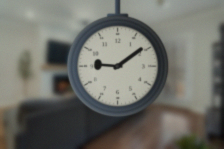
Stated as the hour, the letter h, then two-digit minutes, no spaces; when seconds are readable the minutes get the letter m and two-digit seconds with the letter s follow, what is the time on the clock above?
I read 9h09
